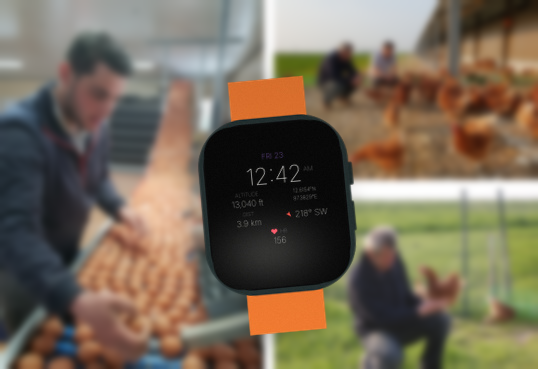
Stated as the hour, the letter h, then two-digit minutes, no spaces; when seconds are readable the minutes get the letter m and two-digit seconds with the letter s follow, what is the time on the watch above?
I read 12h42
